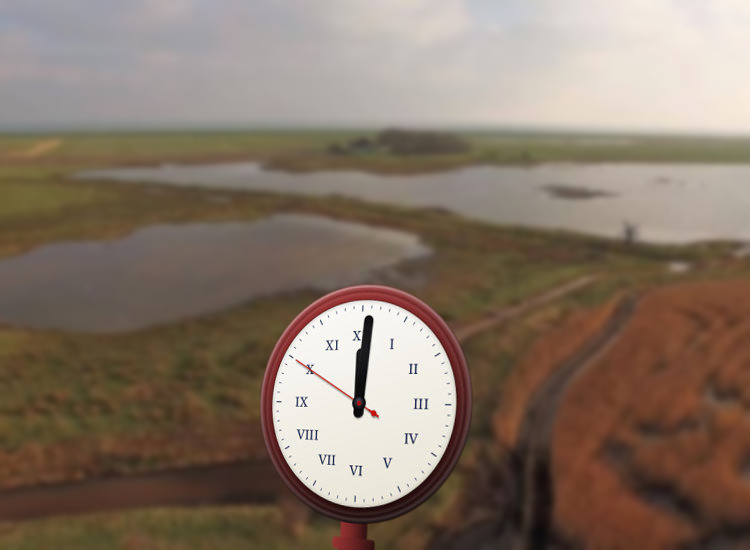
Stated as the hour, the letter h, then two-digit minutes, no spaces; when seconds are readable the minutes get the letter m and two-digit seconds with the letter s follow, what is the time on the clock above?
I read 12h00m50s
